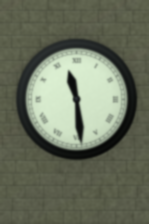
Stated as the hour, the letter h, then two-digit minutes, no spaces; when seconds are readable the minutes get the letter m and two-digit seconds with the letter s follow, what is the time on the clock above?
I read 11h29
